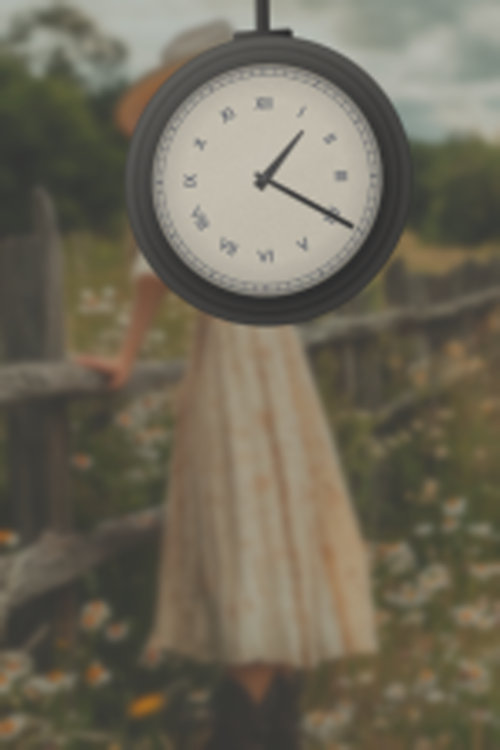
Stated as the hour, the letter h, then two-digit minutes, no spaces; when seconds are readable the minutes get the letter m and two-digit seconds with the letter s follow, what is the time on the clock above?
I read 1h20
